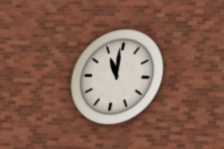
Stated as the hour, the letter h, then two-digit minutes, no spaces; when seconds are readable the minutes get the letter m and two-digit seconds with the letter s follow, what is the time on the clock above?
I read 10h59
